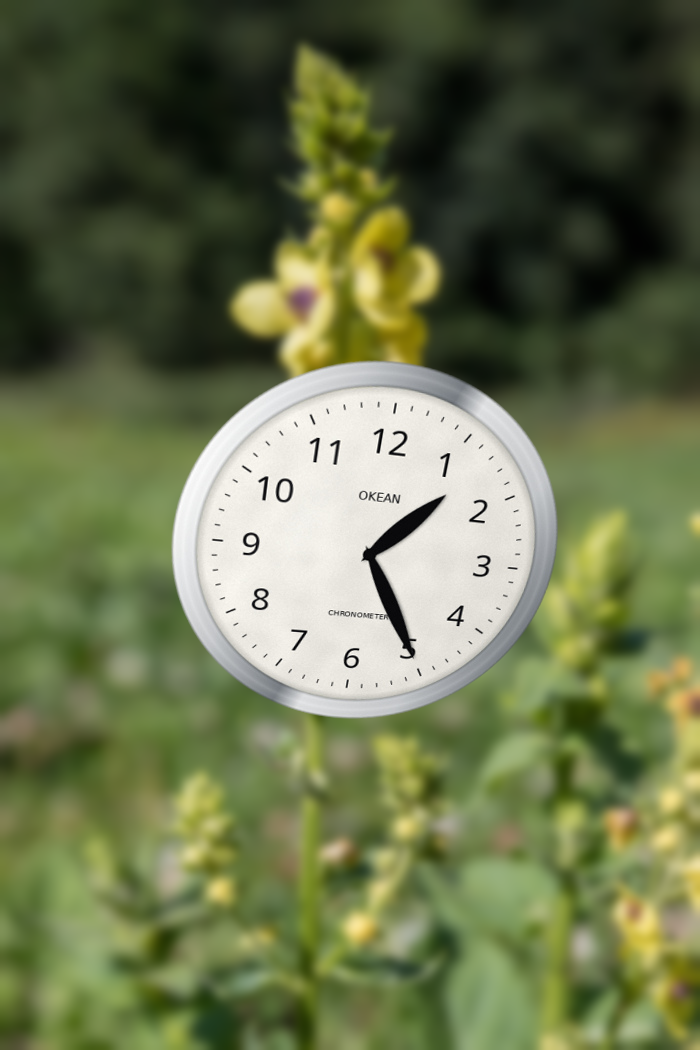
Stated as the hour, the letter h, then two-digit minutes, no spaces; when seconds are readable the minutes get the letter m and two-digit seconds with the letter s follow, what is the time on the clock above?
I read 1h25
